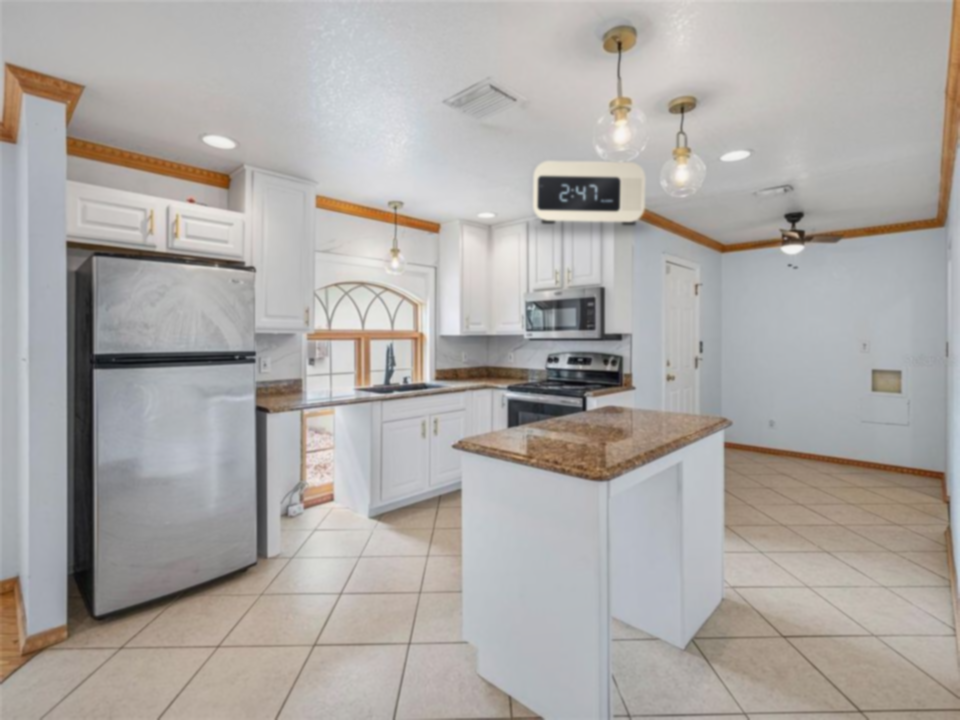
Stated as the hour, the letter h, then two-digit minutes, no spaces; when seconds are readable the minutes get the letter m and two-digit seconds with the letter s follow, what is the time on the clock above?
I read 2h47
